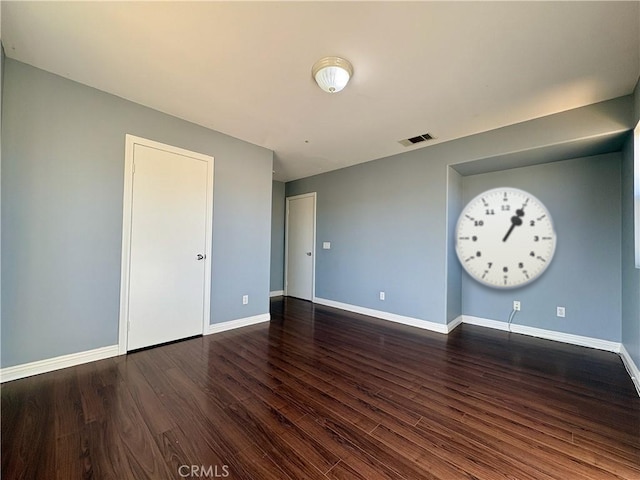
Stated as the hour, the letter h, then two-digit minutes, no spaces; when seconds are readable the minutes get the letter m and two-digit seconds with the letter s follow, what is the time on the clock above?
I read 1h05
